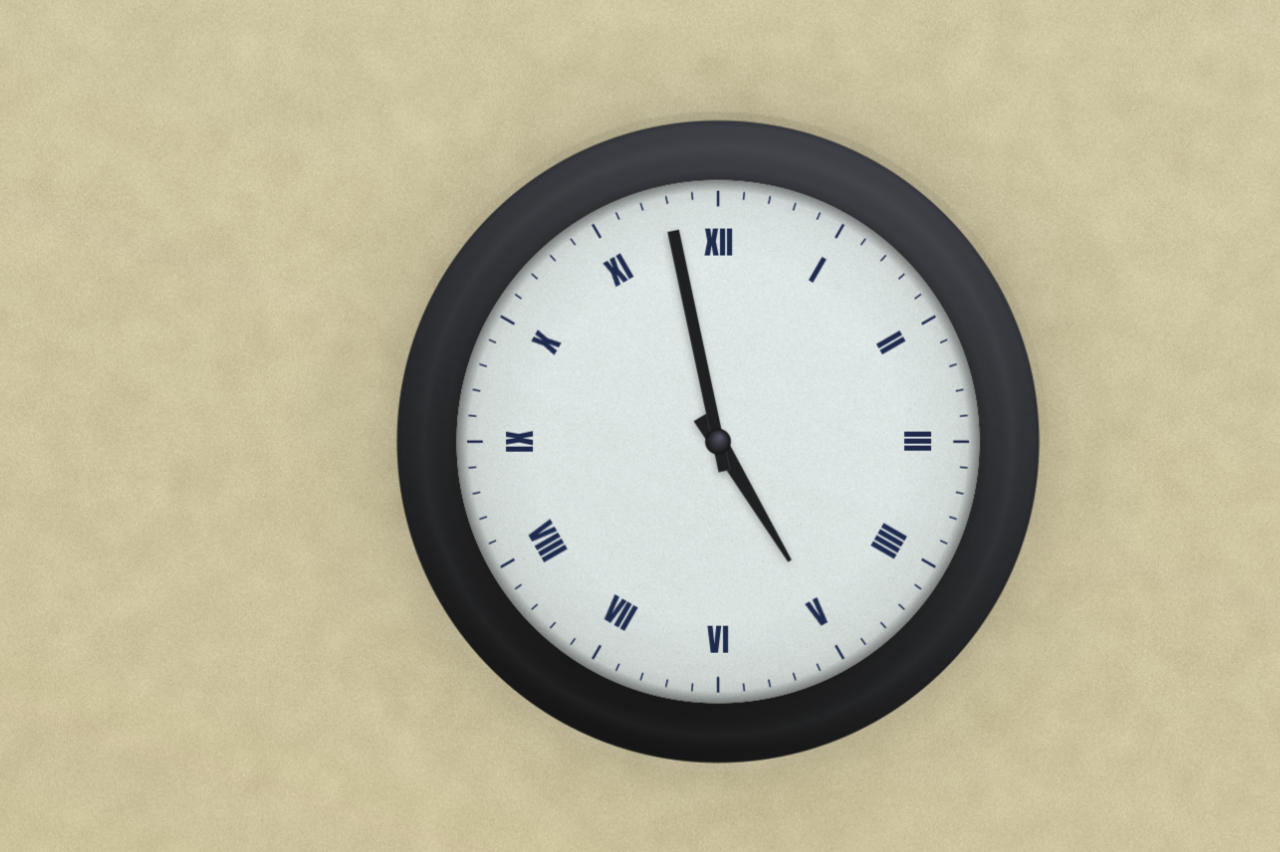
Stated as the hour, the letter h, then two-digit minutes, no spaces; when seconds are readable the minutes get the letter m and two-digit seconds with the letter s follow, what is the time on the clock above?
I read 4h58
